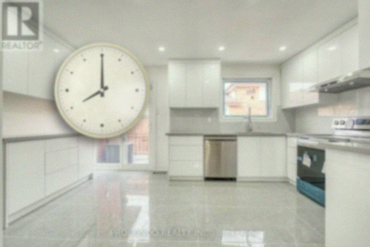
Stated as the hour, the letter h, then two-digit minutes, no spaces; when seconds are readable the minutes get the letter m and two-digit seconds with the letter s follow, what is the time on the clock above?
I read 8h00
